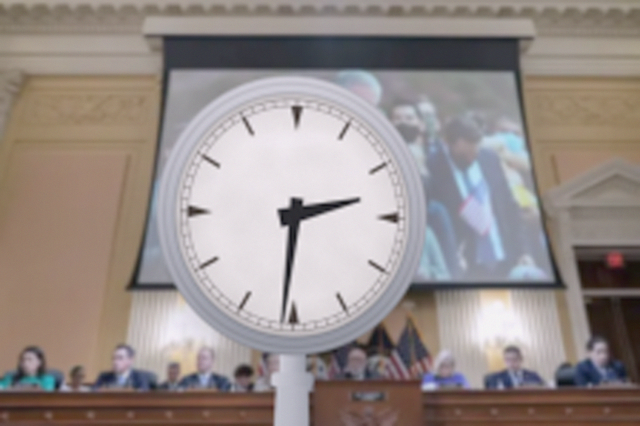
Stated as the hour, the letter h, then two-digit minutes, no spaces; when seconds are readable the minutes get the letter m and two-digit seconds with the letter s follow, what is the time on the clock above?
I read 2h31
